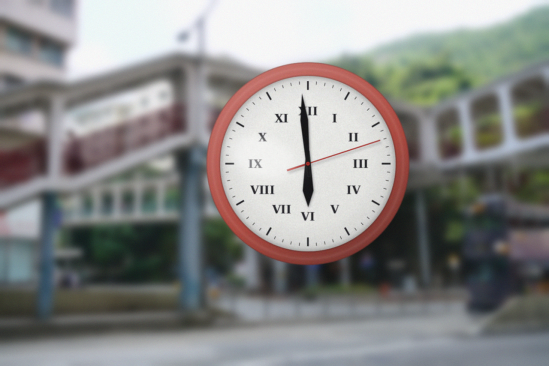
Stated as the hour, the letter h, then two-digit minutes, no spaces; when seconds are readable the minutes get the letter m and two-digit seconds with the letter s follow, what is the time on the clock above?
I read 5h59m12s
